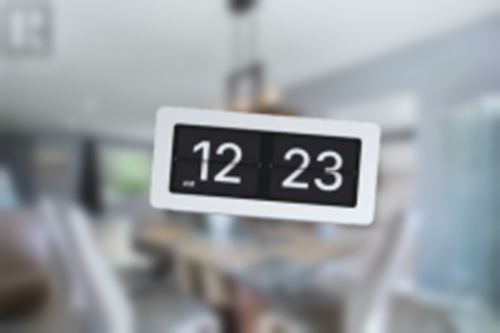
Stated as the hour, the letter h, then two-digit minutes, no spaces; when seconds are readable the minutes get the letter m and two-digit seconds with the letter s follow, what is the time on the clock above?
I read 12h23
